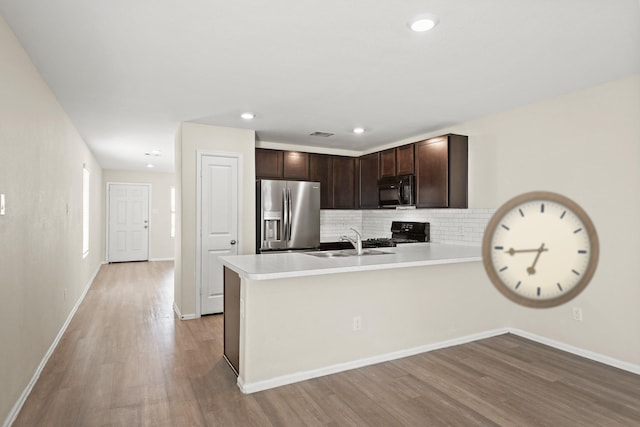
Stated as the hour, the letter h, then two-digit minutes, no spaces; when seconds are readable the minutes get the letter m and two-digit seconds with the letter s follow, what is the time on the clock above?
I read 6h44
